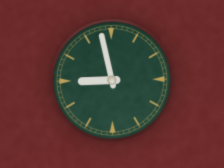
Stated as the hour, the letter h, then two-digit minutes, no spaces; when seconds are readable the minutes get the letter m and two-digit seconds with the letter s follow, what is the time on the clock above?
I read 8h58
